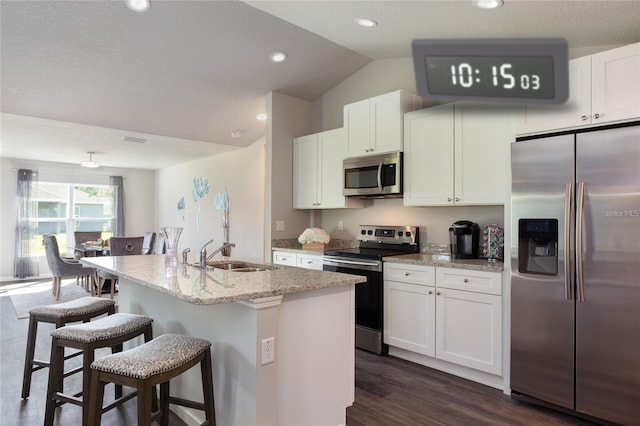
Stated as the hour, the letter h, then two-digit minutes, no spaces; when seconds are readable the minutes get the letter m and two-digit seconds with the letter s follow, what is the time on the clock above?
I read 10h15m03s
